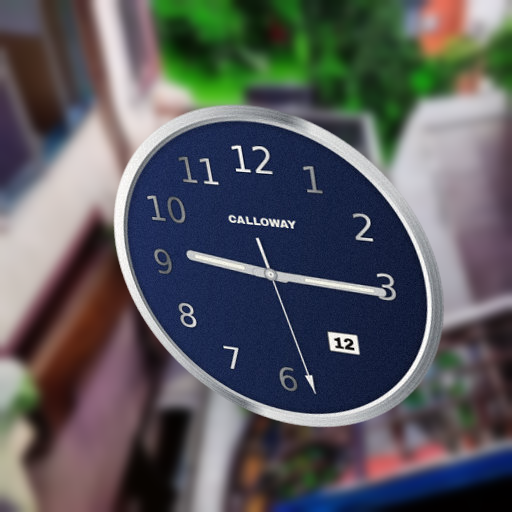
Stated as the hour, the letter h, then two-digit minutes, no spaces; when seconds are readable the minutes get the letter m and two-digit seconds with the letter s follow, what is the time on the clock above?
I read 9h15m28s
